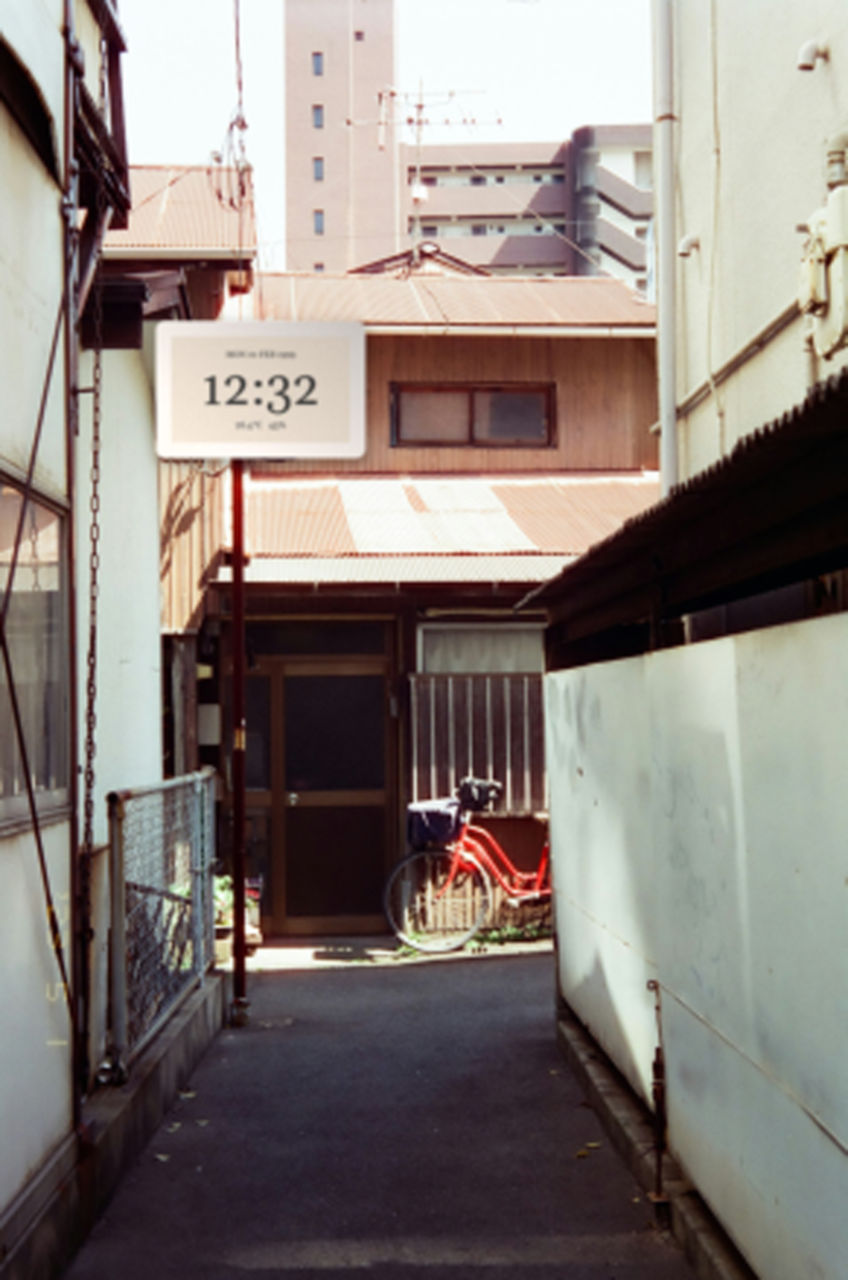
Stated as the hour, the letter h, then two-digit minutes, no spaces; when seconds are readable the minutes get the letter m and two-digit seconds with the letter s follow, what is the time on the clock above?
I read 12h32
